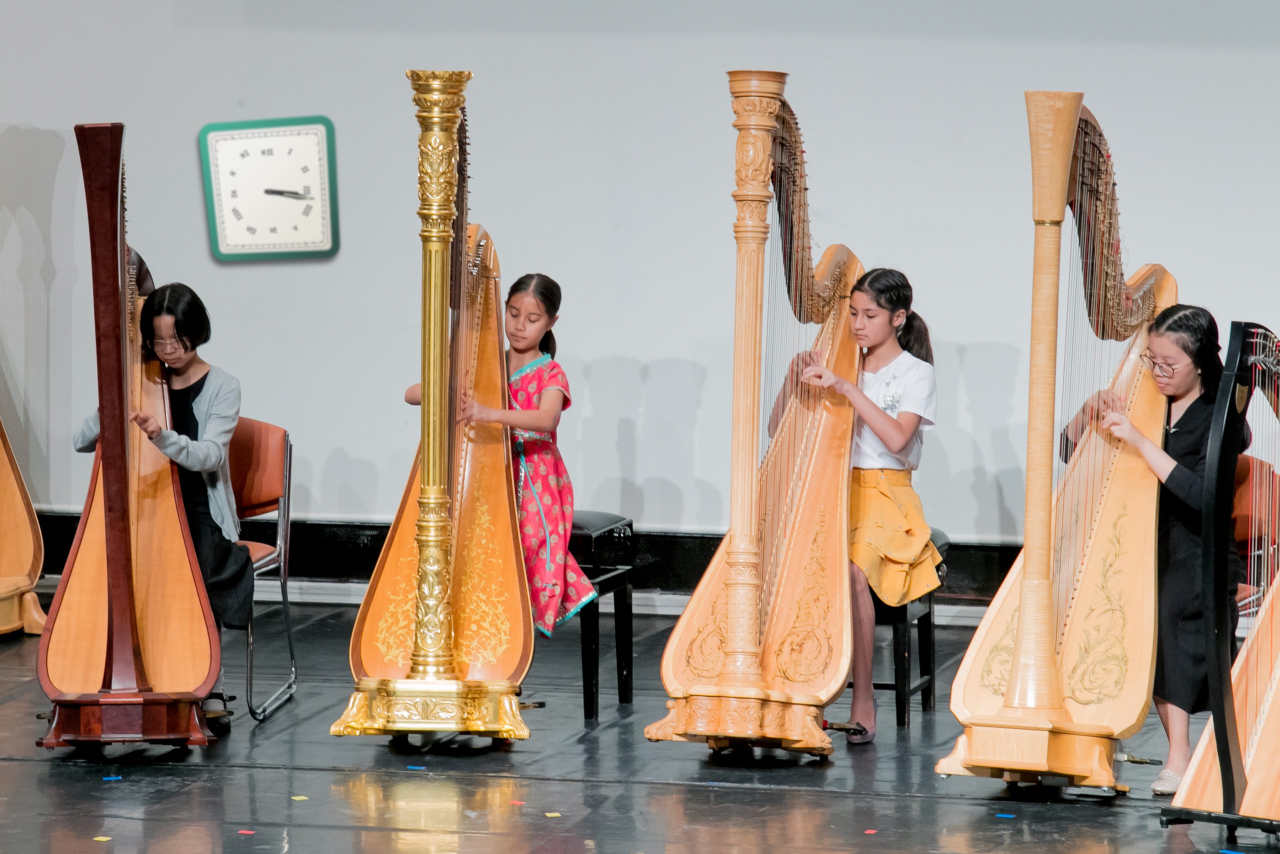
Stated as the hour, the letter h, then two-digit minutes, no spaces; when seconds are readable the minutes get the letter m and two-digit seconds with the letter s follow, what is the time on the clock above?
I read 3h17
